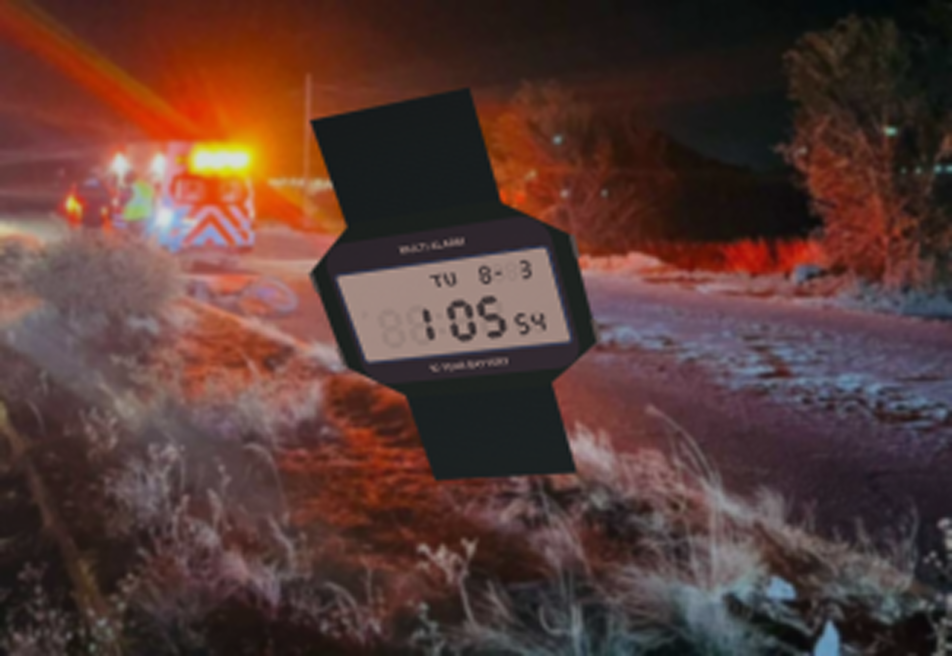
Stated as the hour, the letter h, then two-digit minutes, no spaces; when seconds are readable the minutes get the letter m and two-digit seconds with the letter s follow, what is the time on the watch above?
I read 1h05m54s
